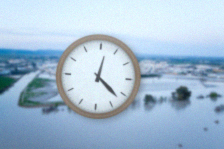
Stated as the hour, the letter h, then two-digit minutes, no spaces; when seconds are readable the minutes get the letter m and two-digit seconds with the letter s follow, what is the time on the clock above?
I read 12h22
